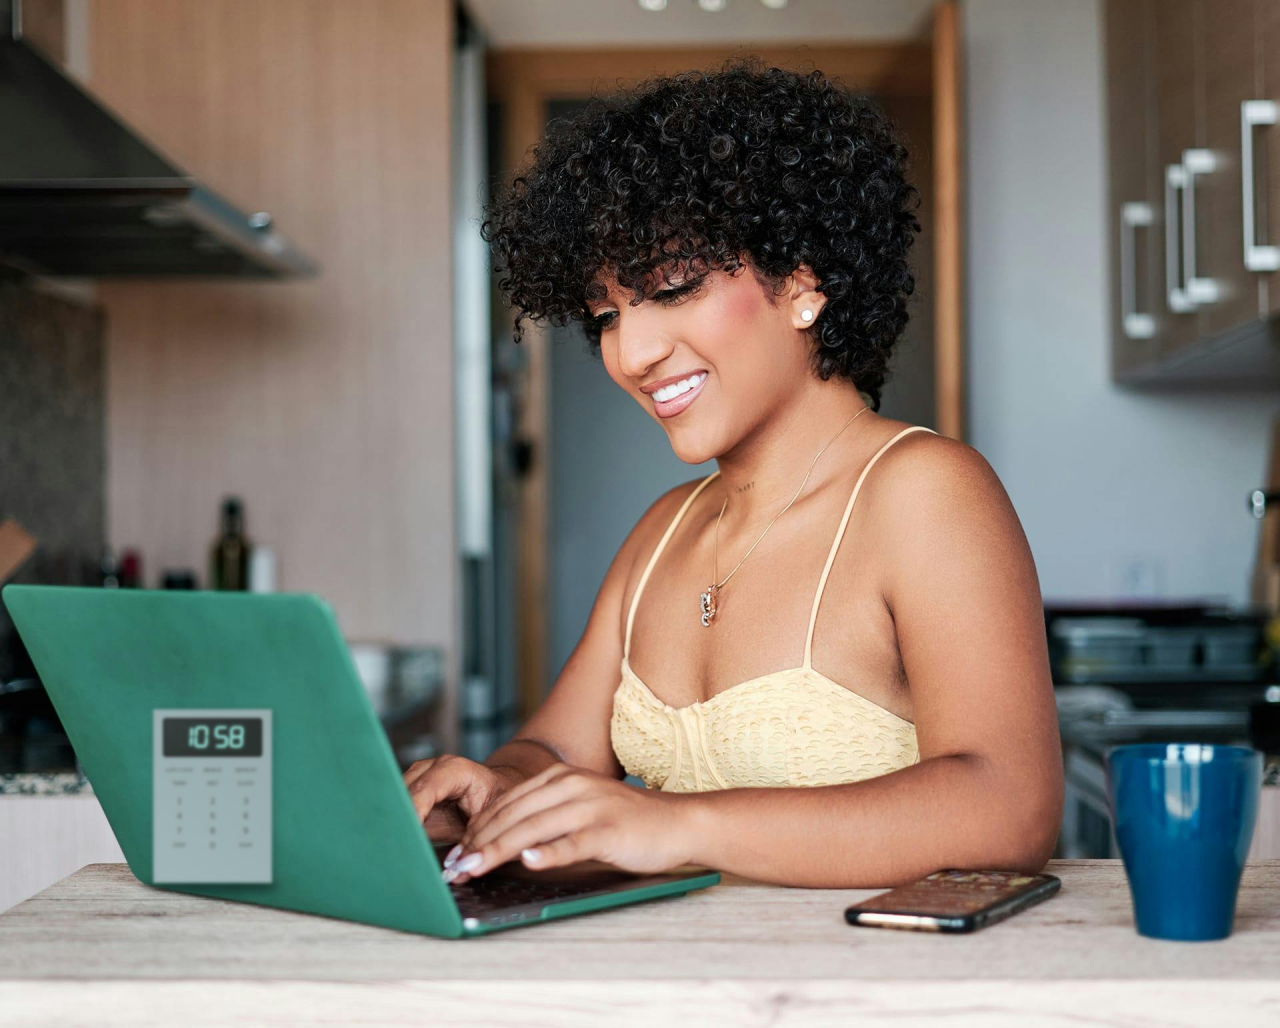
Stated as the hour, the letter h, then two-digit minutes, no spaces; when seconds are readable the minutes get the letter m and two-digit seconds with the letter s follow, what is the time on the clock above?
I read 10h58
